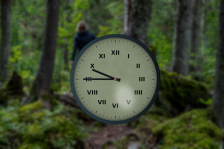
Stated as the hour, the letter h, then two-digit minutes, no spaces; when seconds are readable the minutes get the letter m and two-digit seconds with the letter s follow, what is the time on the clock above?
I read 9h45
